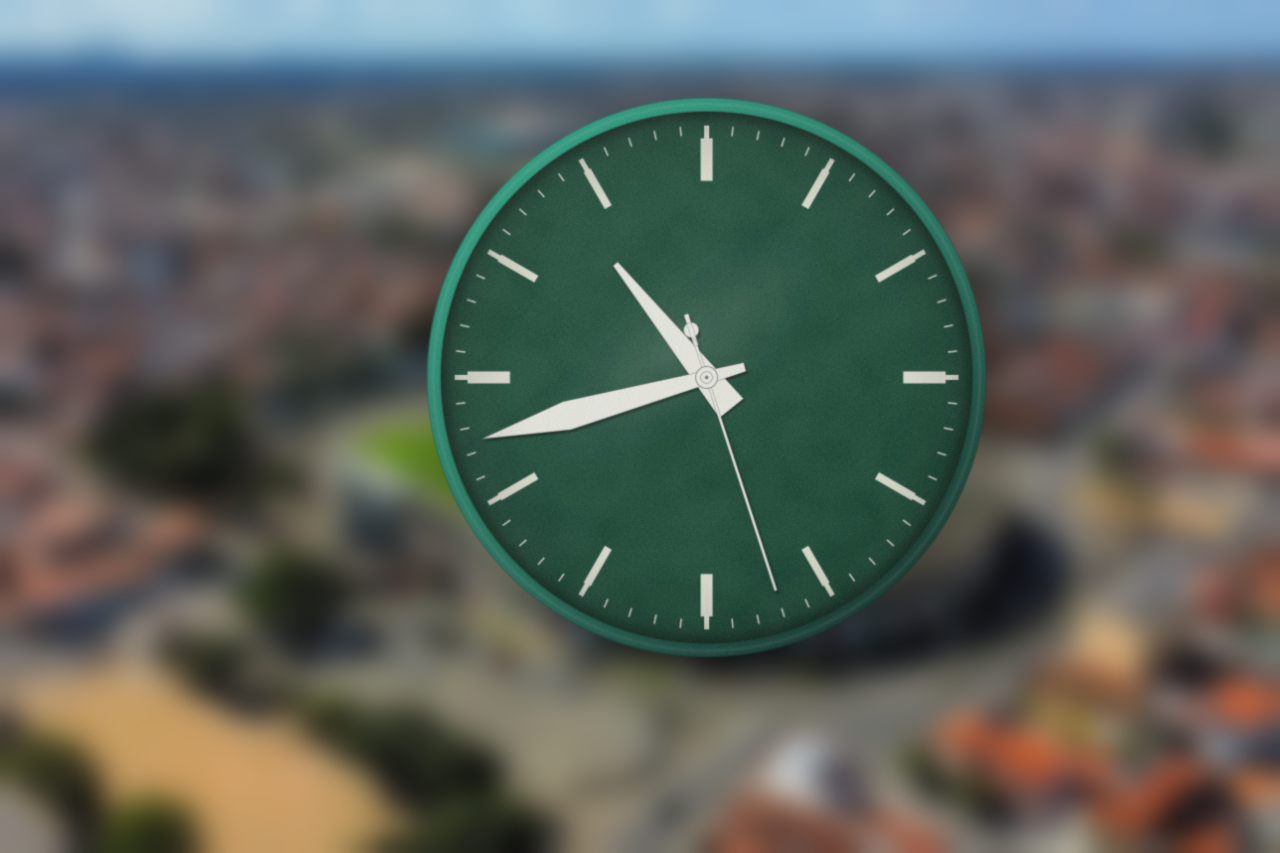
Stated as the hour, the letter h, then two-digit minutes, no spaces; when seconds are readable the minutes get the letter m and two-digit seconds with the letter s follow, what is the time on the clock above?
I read 10h42m27s
